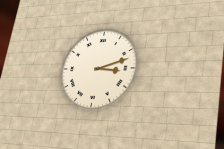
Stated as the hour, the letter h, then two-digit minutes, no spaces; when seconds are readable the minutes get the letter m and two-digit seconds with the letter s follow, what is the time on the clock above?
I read 3h12
